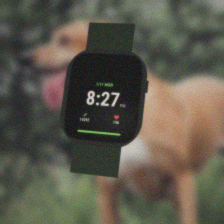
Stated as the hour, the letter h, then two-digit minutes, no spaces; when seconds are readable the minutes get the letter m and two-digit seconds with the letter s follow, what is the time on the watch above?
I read 8h27
